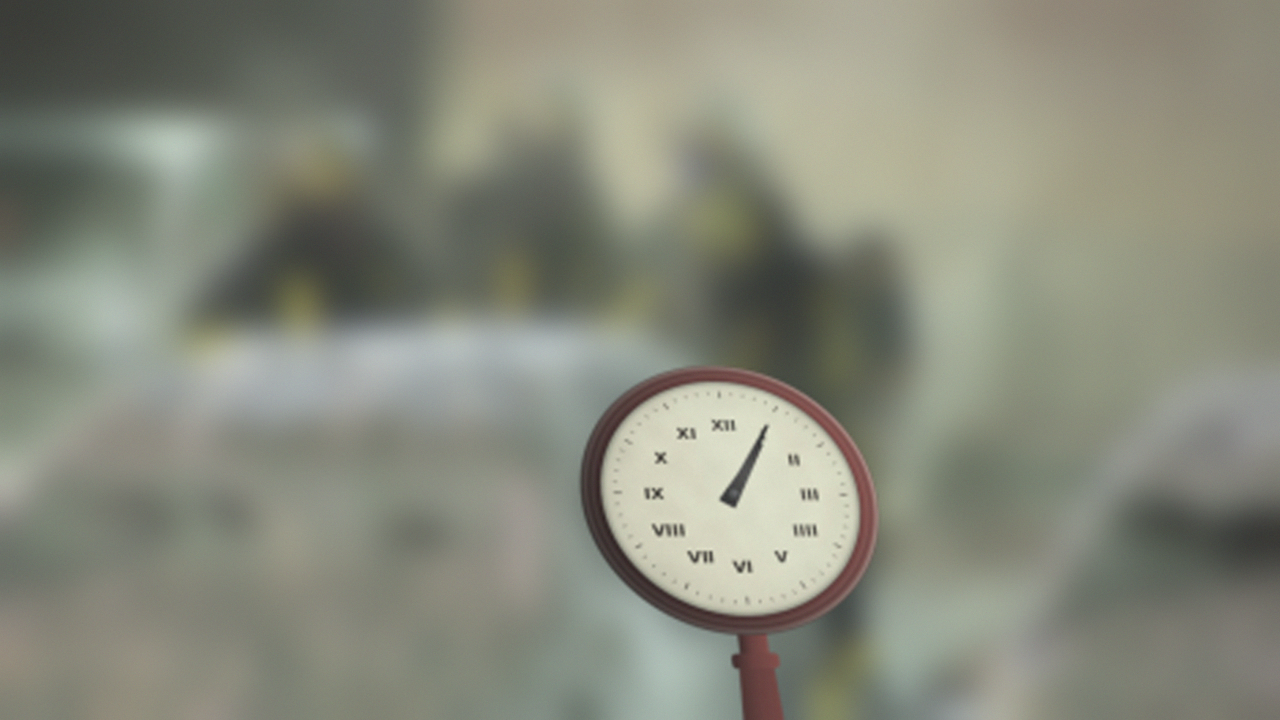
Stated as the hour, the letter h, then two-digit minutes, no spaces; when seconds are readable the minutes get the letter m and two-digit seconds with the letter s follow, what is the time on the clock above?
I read 1h05
